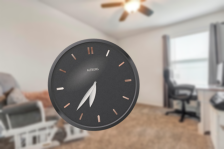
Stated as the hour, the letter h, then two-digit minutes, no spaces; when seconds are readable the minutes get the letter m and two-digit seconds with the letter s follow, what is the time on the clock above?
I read 6h37
